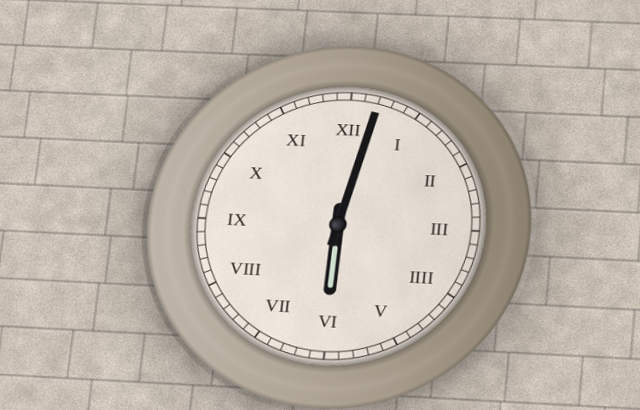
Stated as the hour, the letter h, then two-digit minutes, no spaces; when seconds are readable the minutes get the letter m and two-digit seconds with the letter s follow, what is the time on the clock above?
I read 6h02
